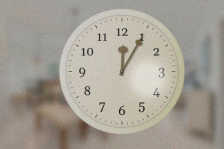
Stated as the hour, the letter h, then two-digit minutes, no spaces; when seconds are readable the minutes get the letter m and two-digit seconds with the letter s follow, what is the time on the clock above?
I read 12h05
